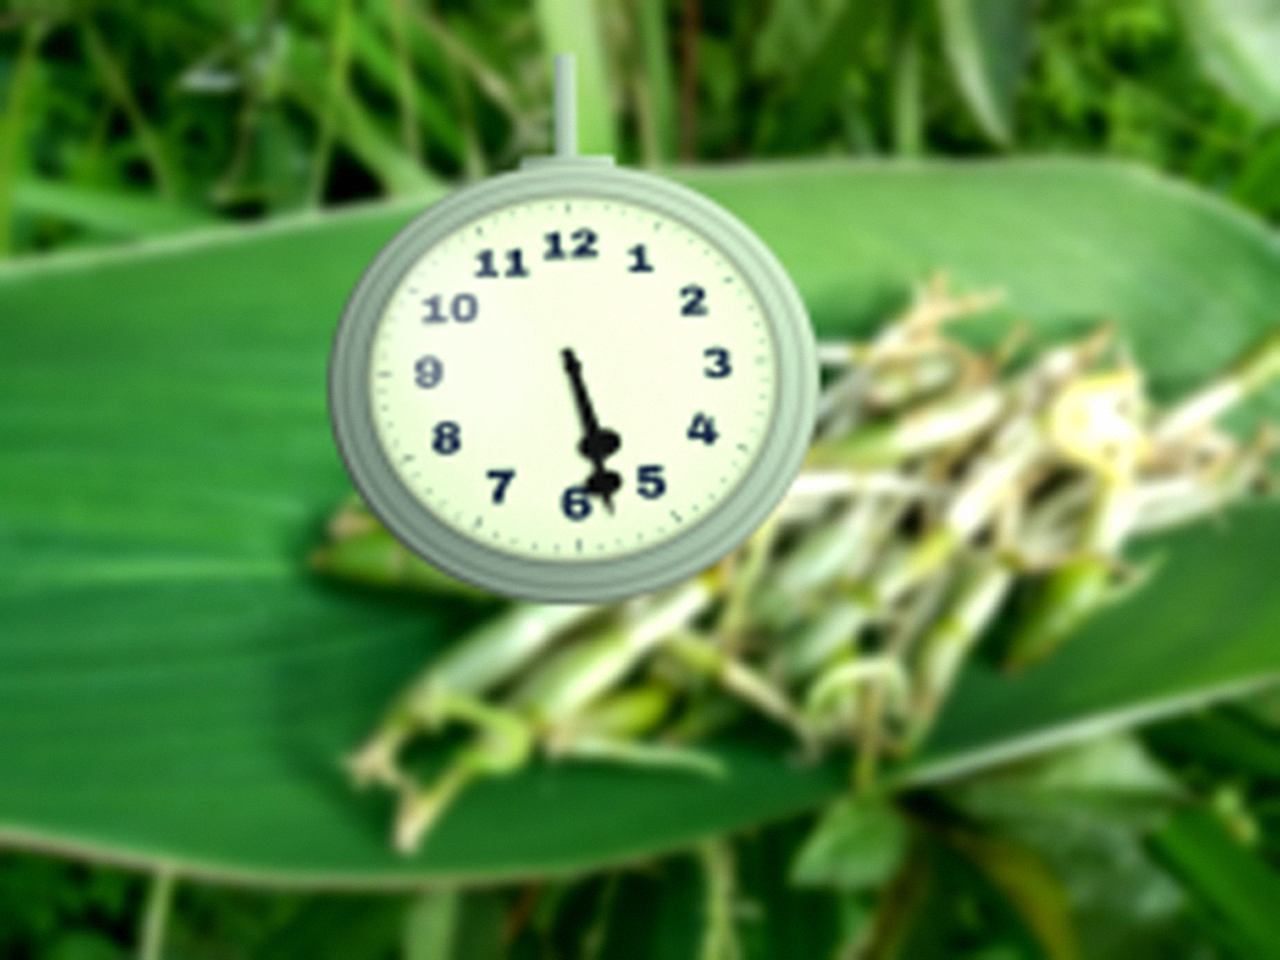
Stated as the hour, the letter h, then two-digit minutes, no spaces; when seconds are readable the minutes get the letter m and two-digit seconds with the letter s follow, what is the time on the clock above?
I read 5h28
